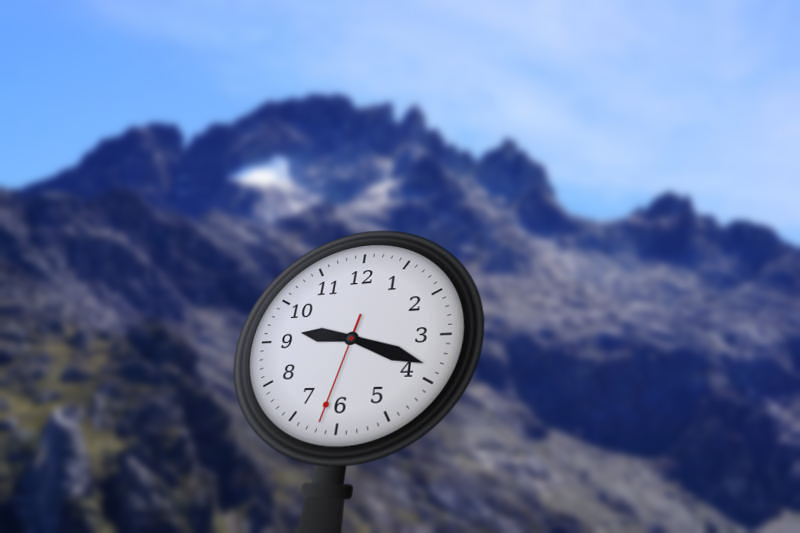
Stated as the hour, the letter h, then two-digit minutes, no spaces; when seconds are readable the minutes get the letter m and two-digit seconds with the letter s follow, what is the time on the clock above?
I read 9h18m32s
